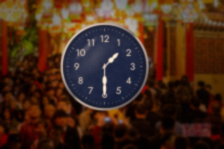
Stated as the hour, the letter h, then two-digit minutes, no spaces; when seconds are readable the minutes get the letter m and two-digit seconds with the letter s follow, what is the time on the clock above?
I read 1h30
